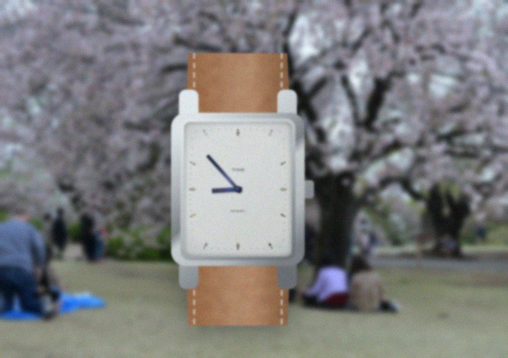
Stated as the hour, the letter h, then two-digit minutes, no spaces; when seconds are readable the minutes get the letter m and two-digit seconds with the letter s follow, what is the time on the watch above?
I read 8h53
